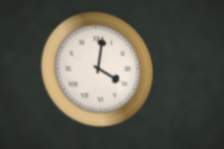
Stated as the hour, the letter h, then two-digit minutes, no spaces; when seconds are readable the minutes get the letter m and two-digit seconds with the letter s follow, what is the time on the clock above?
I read 4h02
